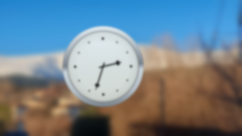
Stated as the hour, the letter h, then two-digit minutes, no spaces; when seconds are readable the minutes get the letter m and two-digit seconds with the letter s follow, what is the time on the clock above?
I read 2h33
